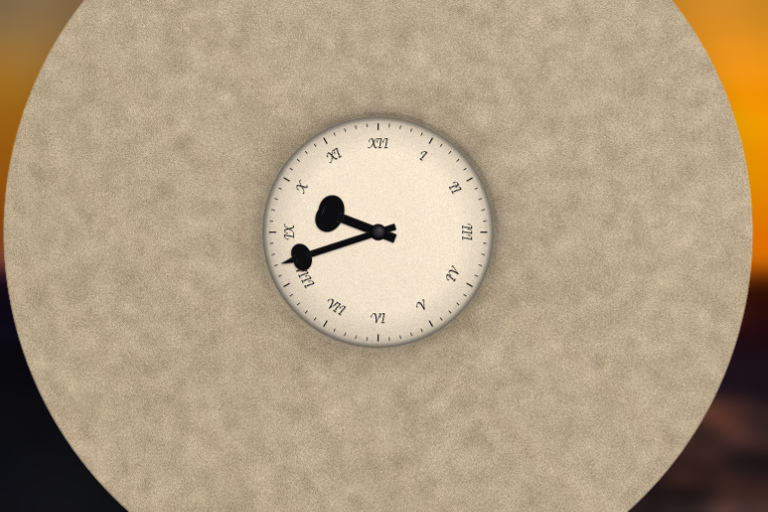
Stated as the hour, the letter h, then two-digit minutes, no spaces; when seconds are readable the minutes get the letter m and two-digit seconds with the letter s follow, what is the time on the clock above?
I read 9h42
